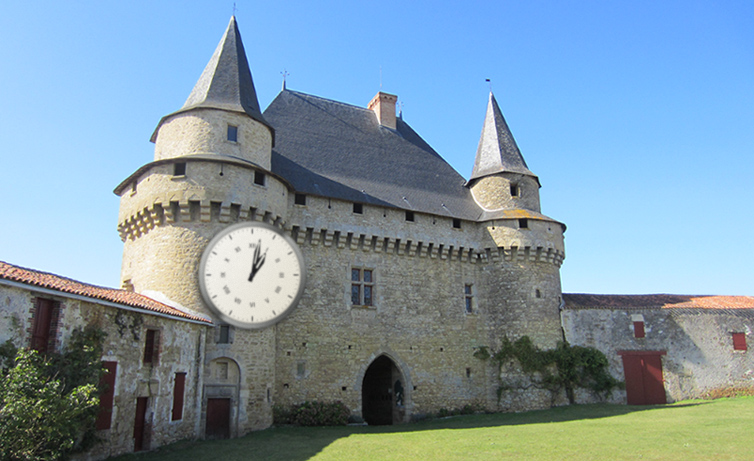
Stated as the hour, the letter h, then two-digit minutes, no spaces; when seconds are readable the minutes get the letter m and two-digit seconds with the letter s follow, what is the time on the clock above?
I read 1h02
